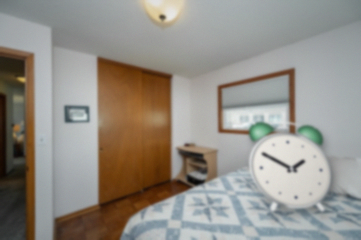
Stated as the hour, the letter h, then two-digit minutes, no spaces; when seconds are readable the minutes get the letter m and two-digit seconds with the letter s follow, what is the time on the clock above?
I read 1h50
